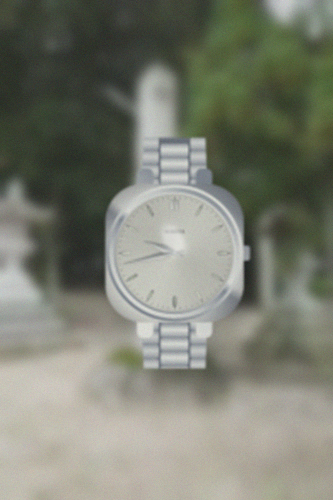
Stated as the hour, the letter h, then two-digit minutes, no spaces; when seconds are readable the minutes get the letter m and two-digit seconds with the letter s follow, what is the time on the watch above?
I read 9h43
